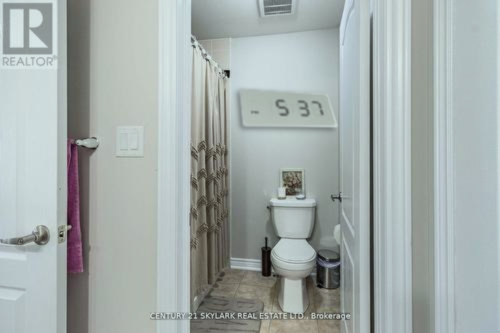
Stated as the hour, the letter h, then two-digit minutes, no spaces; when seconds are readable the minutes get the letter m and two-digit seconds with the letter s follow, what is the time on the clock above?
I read 5h37
